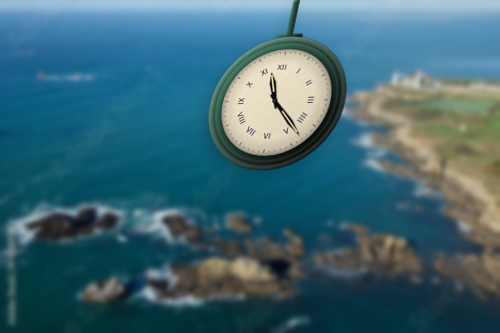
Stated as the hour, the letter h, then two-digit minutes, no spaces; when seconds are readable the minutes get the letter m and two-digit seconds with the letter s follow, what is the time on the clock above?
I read 11h23
